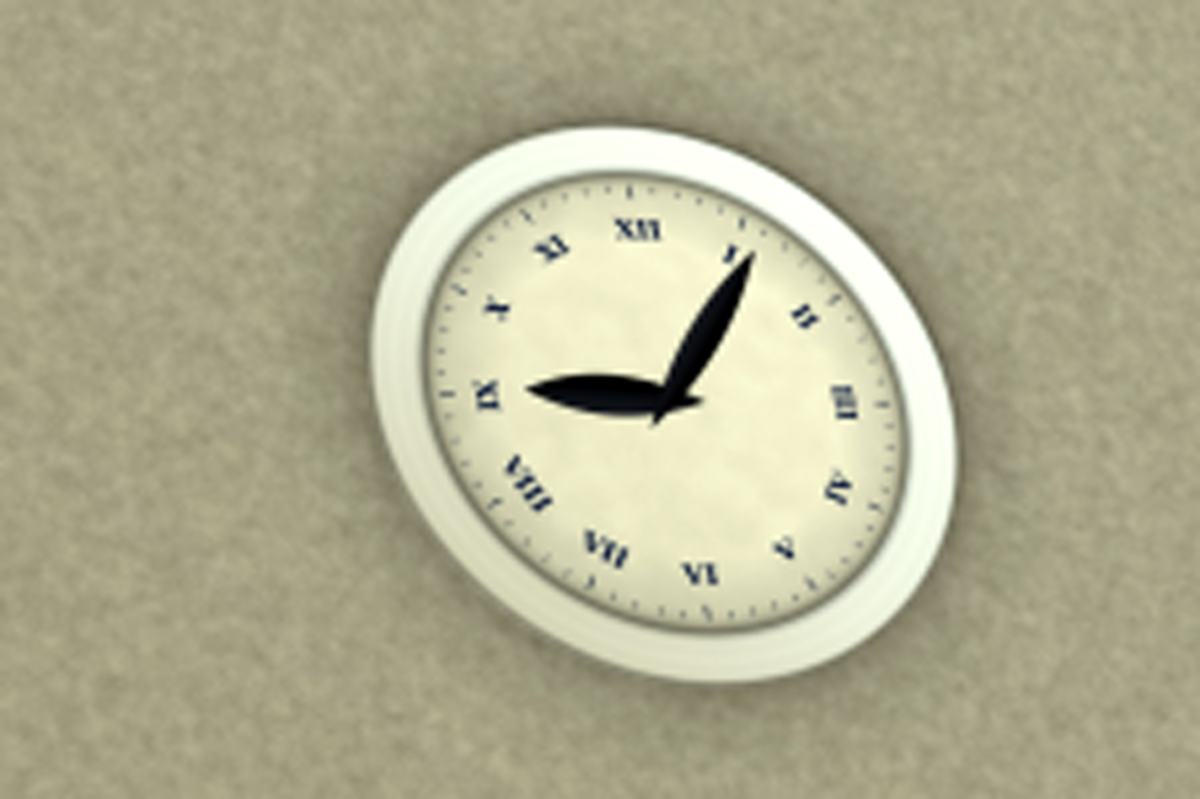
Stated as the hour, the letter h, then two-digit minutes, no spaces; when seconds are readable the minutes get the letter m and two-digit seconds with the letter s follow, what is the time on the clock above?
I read 9h06
